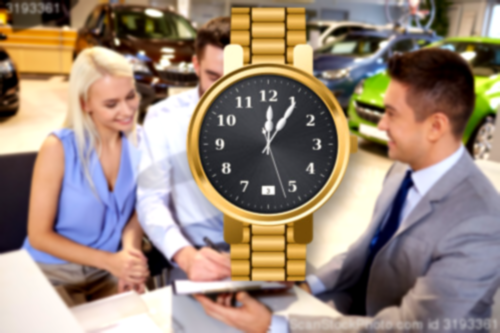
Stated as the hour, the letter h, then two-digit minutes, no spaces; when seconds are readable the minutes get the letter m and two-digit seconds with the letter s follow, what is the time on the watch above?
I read 12h05m27s
